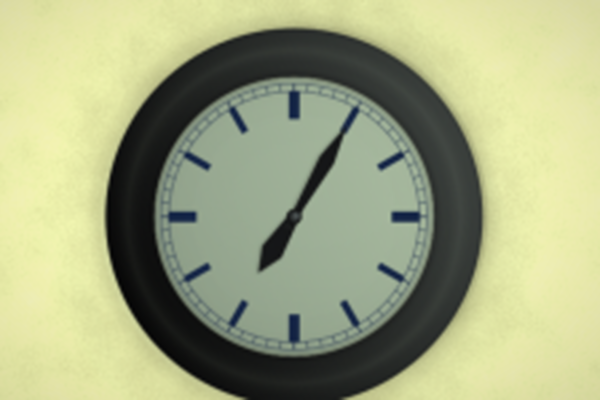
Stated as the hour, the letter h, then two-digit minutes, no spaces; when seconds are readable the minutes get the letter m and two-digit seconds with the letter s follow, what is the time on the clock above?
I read 7h05
